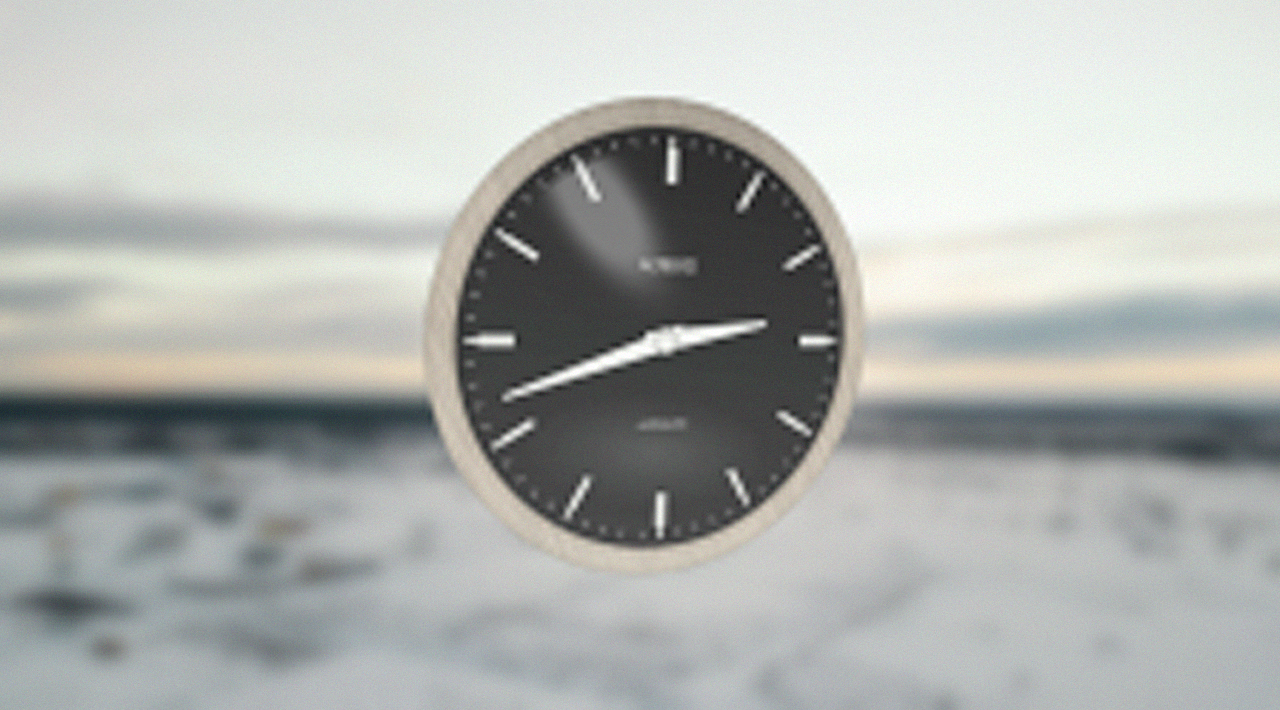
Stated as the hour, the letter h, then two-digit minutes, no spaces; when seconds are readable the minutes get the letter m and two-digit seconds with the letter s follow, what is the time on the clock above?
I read 2h42
